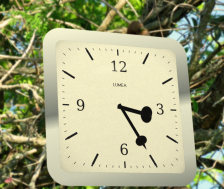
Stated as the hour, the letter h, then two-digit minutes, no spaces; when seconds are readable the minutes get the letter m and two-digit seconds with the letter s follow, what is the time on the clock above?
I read 3h25
